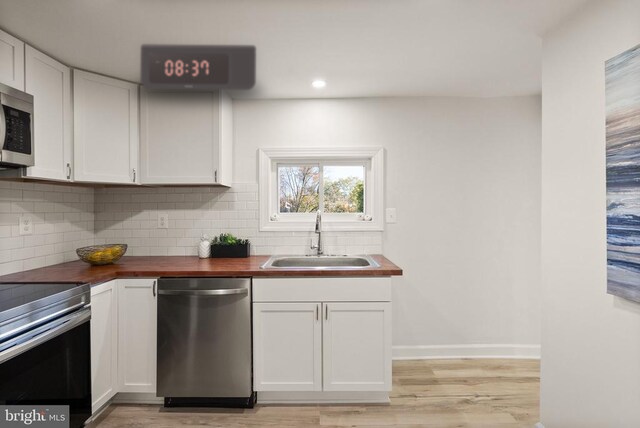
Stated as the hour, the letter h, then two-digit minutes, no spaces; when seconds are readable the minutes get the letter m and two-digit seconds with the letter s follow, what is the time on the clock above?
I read 8h37
